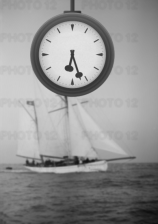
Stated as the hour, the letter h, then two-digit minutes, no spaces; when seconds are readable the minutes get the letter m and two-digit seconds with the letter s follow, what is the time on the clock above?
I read 6h27
